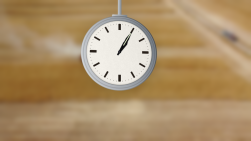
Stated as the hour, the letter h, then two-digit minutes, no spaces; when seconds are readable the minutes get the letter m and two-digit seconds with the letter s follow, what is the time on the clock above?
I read 1h05
